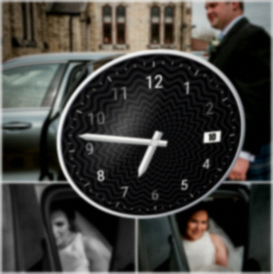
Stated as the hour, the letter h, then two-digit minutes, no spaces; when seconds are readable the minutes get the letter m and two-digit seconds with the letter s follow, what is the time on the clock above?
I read 6h47
